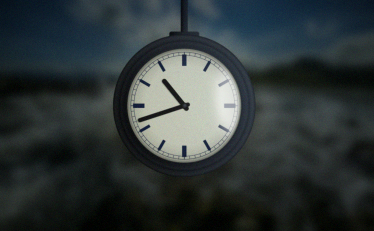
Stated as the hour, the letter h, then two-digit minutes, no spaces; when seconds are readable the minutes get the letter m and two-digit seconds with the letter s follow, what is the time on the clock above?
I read 10h42
